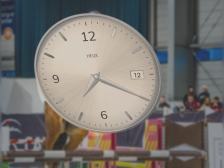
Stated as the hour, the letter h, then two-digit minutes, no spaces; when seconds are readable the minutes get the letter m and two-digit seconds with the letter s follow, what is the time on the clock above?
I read 7h20
